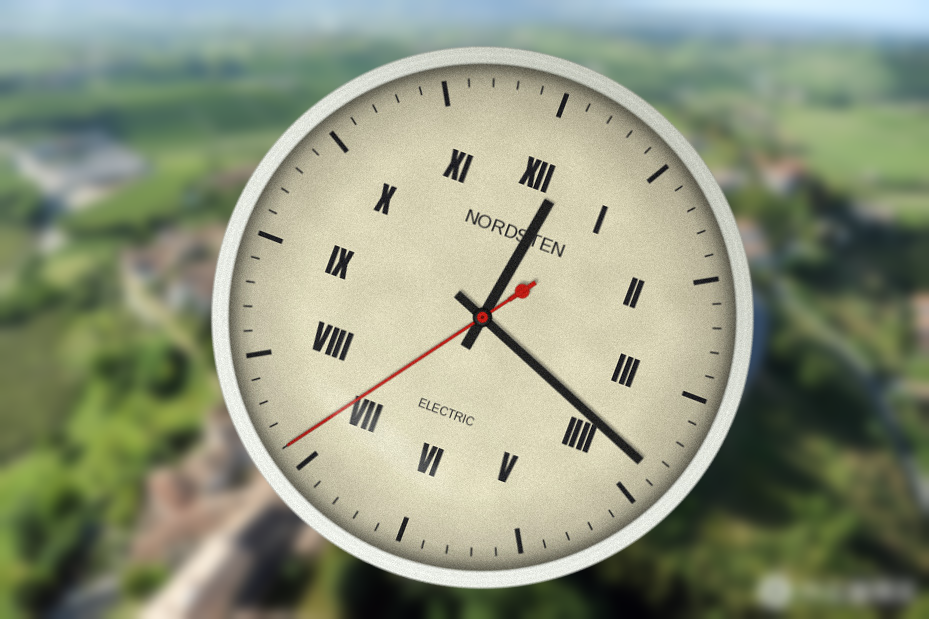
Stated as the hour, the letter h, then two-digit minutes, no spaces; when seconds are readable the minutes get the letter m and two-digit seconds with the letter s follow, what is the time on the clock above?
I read 12h18m36s
